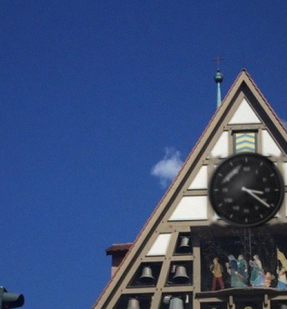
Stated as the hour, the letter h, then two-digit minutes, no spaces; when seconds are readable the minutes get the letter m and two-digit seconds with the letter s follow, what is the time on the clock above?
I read 3h21
